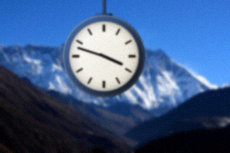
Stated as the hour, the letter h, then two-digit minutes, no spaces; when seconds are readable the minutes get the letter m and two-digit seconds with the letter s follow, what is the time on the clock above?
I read 3h48
